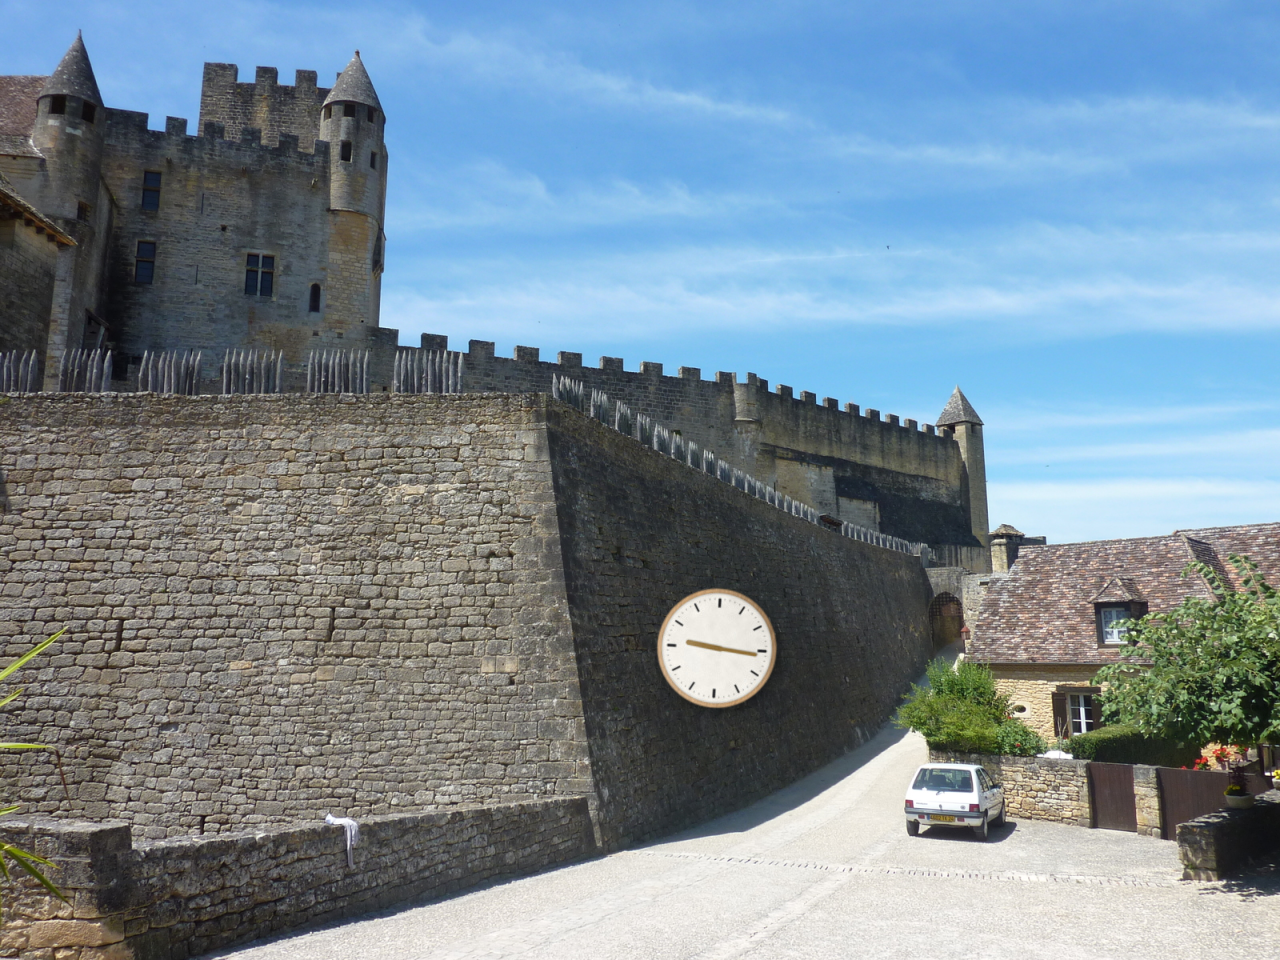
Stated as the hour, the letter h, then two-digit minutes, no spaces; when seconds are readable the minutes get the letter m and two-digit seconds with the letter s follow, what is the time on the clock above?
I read 9h16
